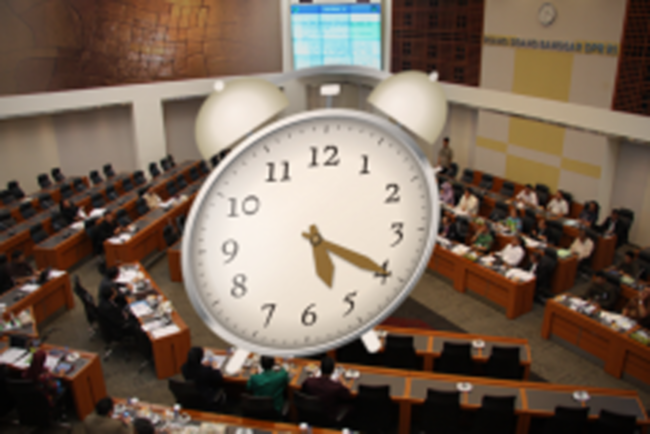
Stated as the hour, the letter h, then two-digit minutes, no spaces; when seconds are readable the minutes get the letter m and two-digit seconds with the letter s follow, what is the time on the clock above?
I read 5h20
